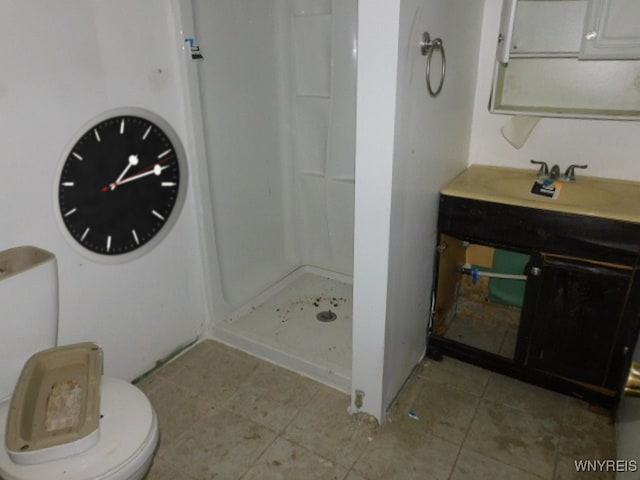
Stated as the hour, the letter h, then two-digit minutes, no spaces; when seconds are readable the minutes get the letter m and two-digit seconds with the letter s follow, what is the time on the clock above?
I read 1h12m11s
